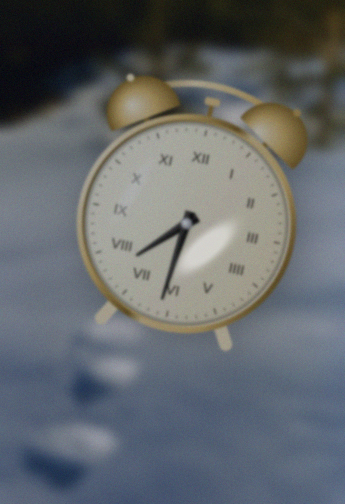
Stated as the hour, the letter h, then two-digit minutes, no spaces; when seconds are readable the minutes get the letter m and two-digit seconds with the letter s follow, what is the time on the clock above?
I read 7h31
